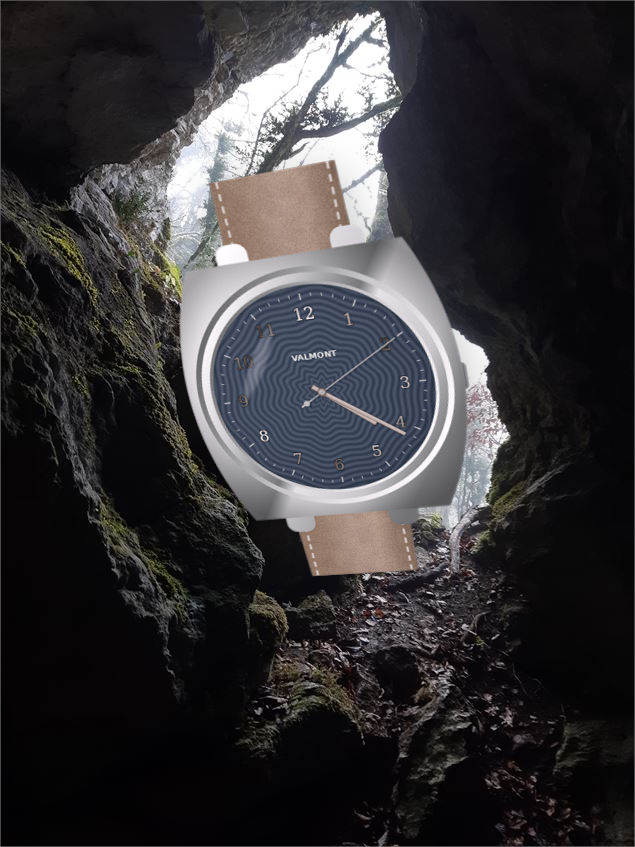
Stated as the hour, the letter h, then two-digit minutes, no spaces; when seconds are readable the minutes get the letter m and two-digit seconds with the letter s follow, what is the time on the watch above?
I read 4h21m10s
